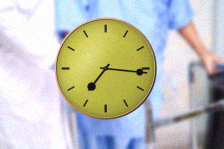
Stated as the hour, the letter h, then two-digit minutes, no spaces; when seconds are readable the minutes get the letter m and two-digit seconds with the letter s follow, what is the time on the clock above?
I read 7h16
